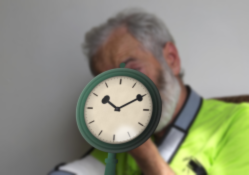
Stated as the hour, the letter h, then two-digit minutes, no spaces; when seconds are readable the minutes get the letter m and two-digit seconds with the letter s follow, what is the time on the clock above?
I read 10h10
